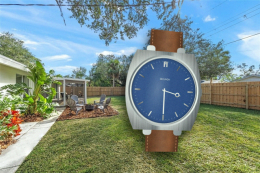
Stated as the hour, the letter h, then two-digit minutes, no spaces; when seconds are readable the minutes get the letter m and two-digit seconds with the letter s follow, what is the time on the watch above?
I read 3h30
